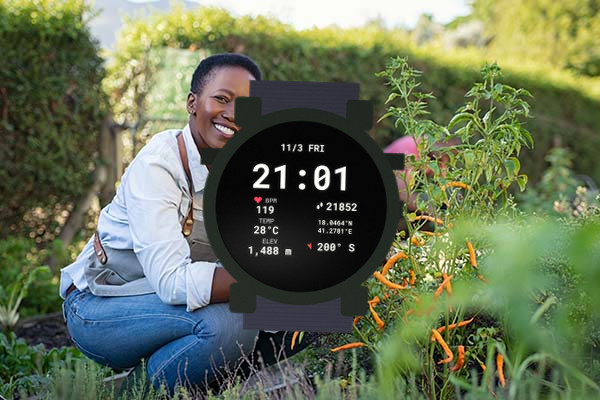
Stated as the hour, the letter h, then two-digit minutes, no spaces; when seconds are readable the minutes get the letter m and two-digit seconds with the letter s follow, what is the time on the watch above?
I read 21h01
